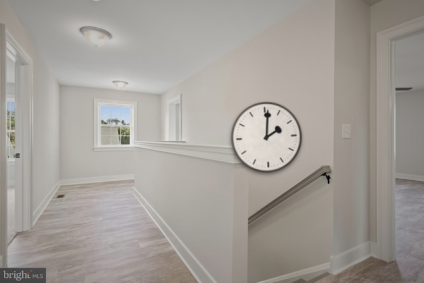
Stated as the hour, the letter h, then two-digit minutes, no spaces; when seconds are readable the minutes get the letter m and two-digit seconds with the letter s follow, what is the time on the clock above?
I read 2h01
